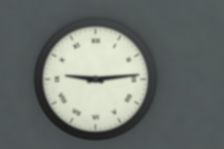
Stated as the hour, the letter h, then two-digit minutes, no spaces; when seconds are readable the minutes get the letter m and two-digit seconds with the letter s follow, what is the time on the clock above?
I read 9h14
